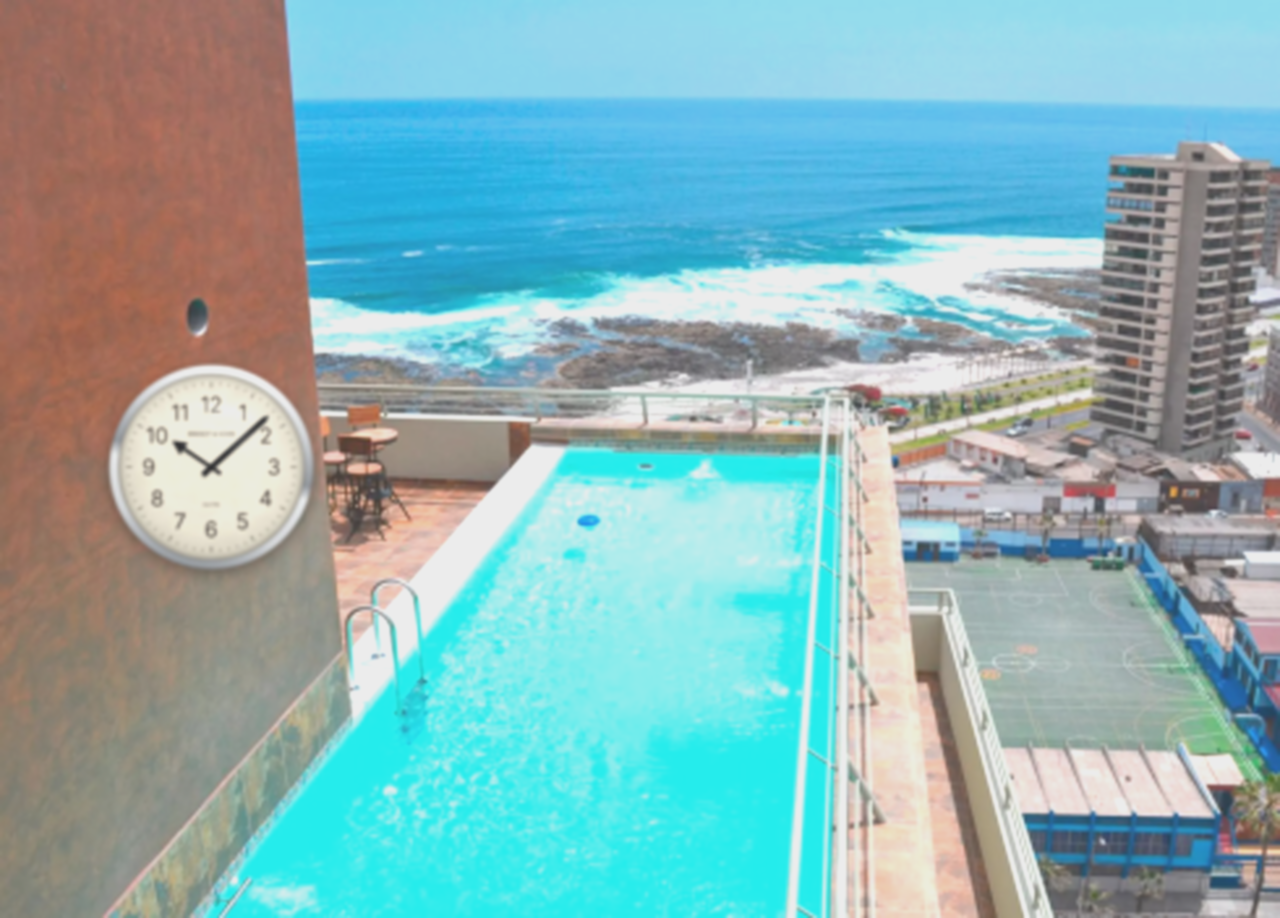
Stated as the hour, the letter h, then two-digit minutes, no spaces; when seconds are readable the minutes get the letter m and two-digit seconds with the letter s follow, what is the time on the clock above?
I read 10h08
